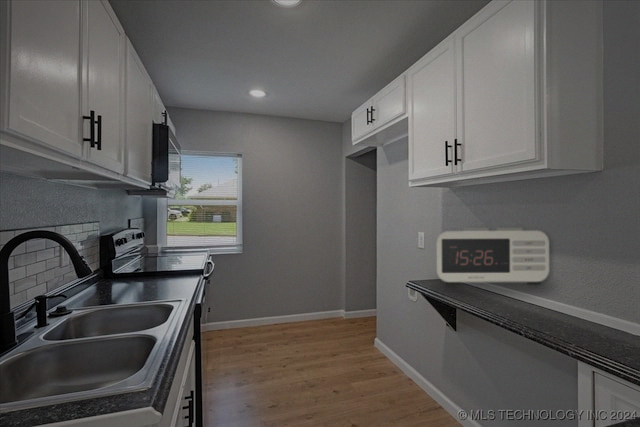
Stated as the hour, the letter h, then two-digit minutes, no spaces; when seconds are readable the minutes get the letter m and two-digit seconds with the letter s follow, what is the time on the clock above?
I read 15h26
